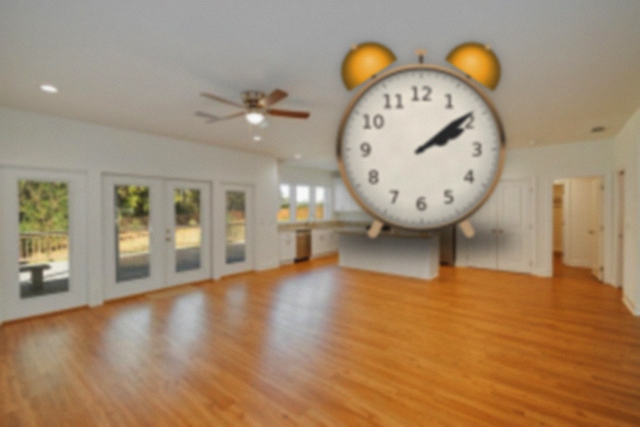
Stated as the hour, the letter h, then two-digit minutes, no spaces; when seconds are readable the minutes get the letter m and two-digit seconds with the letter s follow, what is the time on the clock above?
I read 2h09
